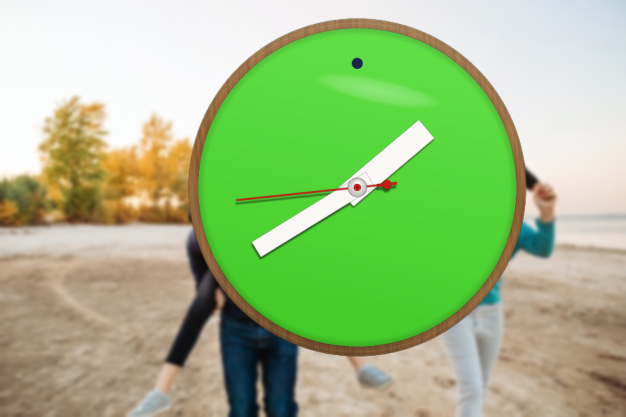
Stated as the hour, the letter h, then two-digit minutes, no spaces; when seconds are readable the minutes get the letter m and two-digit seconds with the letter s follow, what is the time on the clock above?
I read 1h39m44s
